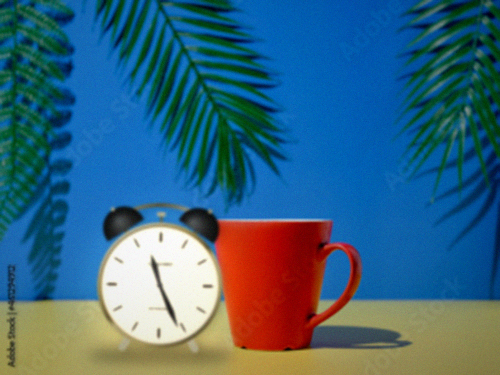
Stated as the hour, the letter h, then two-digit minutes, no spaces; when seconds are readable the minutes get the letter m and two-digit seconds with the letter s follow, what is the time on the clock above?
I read 11h26
